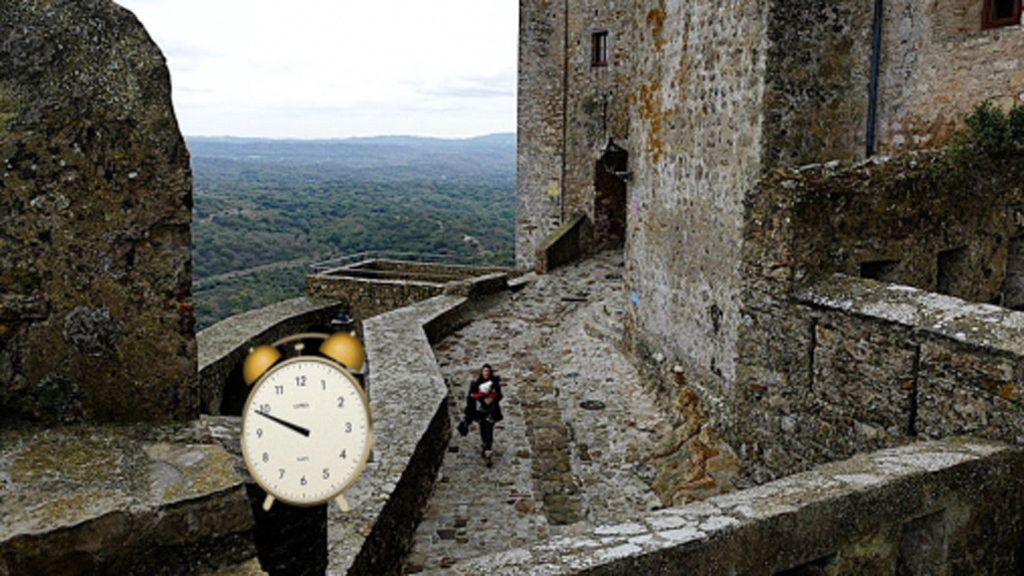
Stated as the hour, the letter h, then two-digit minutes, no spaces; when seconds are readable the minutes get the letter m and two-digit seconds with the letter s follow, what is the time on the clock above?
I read 9h49
